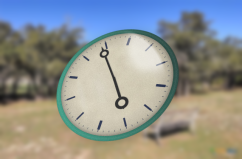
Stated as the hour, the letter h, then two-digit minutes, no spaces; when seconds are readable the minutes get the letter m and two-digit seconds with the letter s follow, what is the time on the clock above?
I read 4h54
